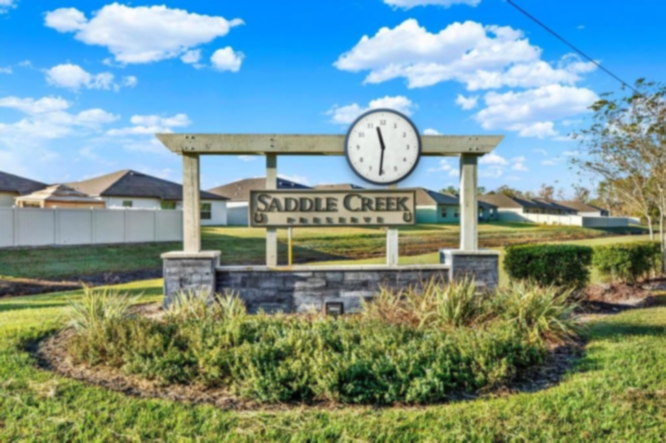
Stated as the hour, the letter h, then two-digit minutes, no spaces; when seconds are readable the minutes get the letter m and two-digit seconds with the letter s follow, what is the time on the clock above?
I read 11h31
